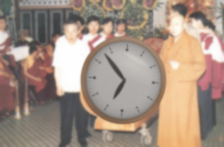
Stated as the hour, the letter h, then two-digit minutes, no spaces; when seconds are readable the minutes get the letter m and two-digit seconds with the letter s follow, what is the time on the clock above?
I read 6h53
